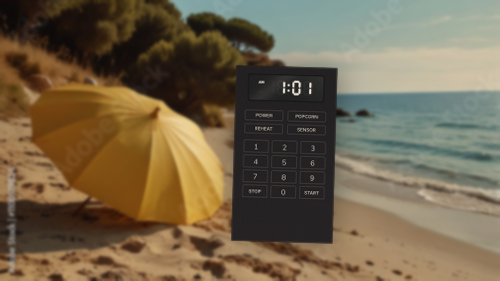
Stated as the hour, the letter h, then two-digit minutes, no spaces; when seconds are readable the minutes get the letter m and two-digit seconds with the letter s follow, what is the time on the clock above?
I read 1h01
